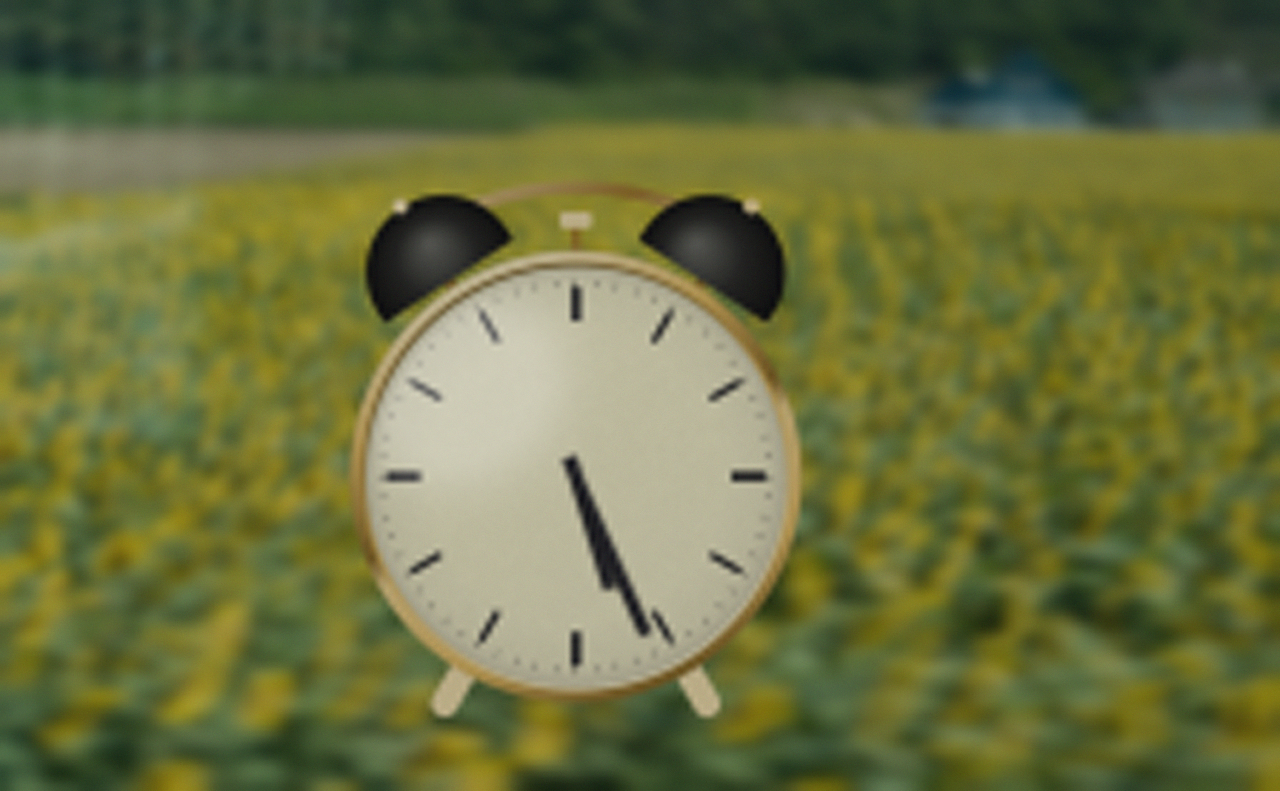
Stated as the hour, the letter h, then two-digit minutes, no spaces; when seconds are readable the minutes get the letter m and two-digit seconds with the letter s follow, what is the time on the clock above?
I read 5h26
